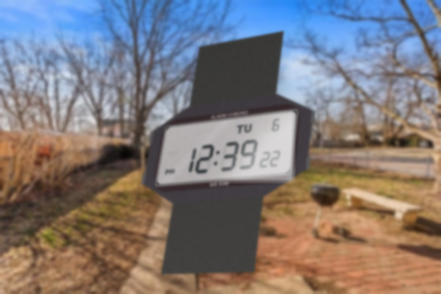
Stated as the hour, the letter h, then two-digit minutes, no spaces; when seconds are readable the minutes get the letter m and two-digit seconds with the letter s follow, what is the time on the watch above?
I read 12h39m22s
